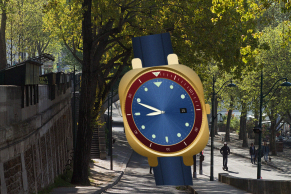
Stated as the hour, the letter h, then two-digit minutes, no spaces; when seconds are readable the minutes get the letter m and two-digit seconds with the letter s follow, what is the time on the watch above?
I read 8h49
